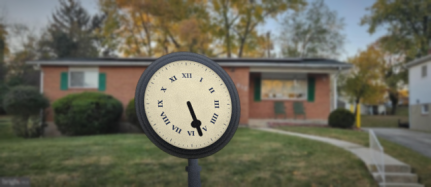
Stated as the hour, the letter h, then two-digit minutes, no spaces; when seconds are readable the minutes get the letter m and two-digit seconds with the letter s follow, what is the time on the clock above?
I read 5h27
